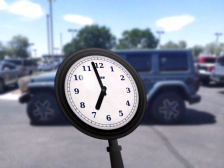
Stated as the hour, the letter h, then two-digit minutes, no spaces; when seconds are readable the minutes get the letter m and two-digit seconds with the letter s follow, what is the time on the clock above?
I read 6h58
